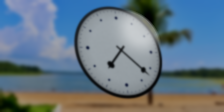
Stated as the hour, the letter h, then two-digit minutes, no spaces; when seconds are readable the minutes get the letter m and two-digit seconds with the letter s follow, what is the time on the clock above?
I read 7h22
